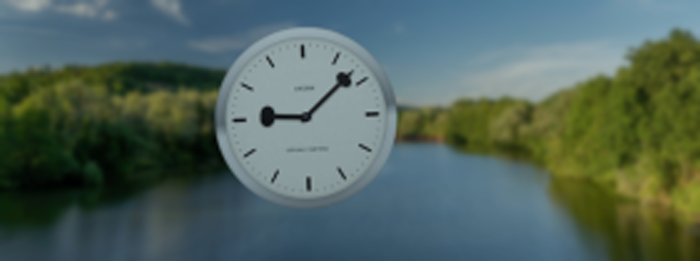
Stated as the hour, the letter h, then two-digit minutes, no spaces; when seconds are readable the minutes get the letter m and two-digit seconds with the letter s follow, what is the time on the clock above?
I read 9h08
